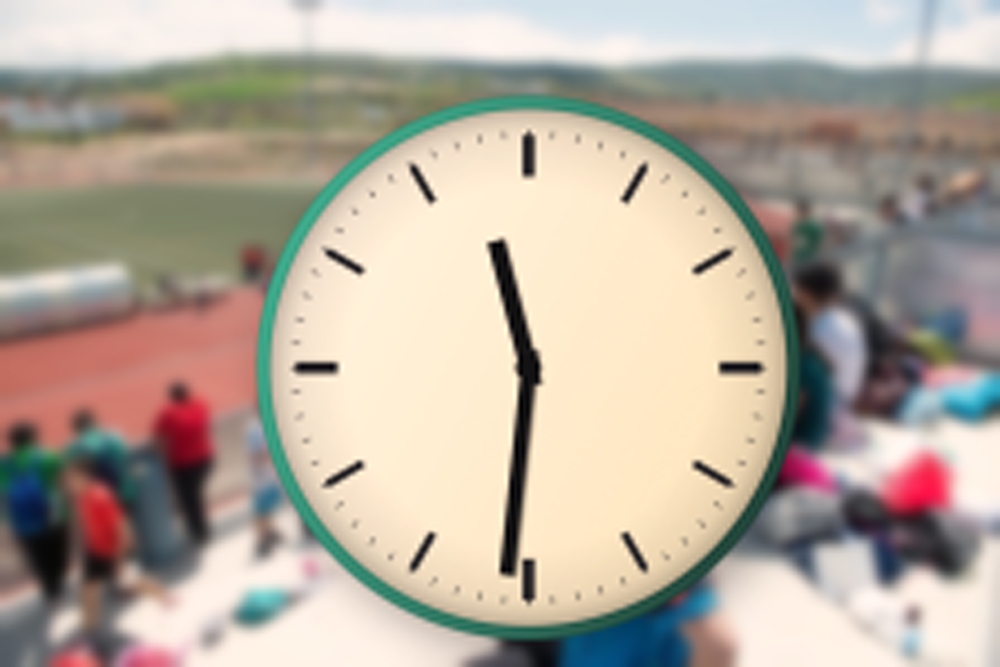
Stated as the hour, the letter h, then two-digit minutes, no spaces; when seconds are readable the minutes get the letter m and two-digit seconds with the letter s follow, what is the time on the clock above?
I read 11h31
